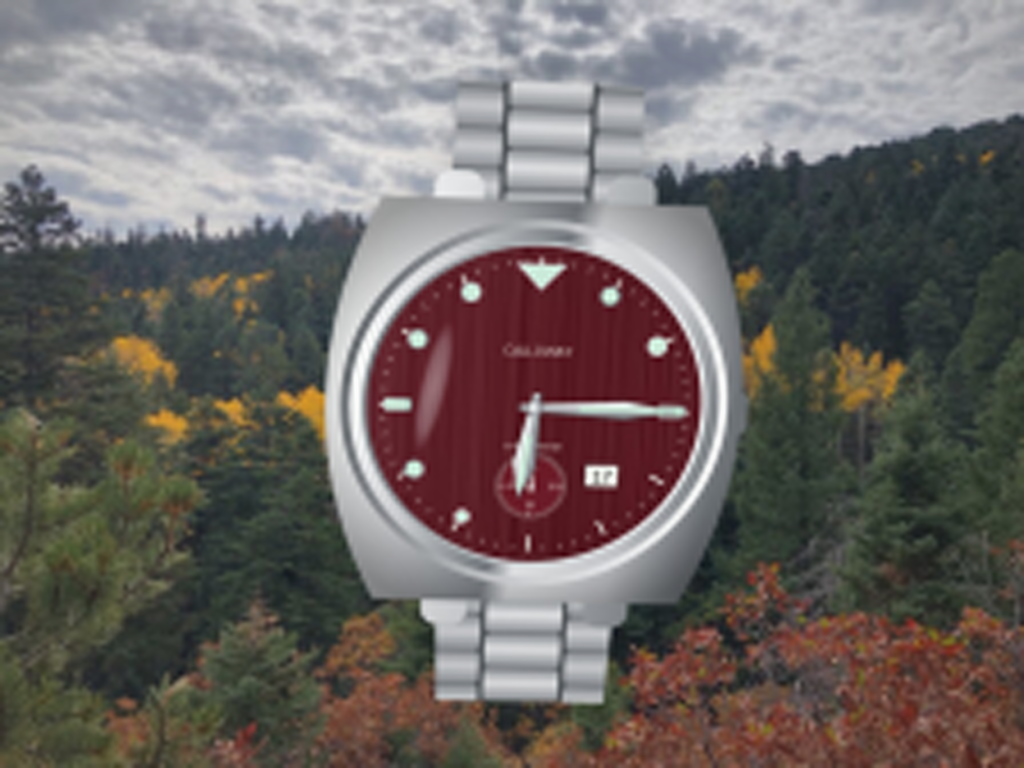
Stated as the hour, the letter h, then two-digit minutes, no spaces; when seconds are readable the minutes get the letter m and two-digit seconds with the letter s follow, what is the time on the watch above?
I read 6h15
